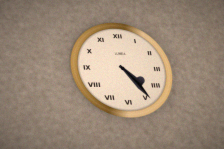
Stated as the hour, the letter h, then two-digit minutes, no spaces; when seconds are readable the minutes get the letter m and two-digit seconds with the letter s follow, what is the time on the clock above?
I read 4h24
